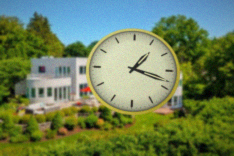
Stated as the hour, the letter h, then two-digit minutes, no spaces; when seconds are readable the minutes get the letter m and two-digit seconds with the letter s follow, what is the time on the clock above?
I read 1h18
